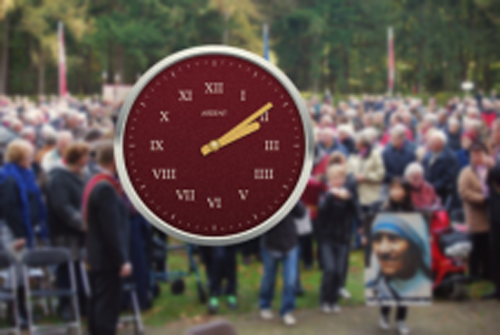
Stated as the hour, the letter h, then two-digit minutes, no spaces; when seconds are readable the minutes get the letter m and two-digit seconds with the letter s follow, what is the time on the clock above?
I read 2h09
